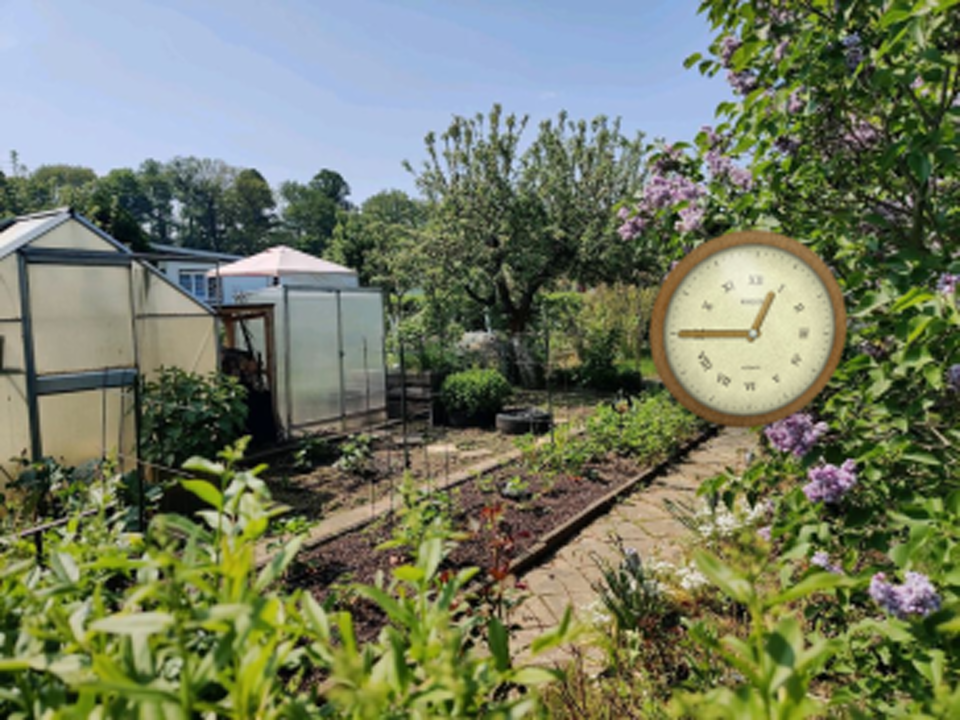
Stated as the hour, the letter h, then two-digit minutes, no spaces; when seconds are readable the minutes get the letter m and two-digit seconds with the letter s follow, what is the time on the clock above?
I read 12h45
